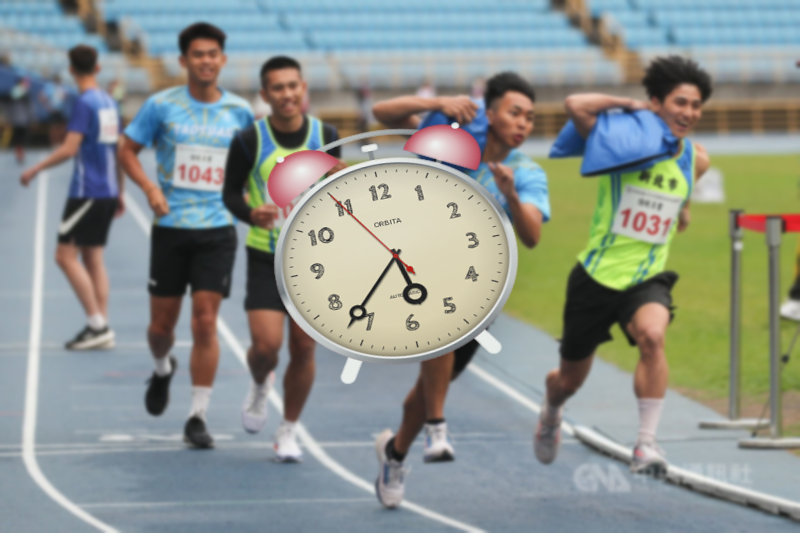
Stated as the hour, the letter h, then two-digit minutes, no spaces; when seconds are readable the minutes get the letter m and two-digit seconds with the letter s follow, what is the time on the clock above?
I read 5h36m55s
